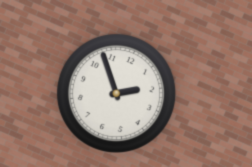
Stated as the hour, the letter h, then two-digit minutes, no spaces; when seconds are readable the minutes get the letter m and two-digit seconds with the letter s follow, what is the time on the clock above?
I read 1h53
